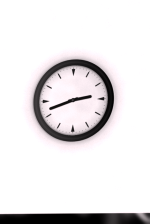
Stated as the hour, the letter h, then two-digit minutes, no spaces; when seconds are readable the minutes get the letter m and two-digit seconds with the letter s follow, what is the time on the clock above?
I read 2h42
